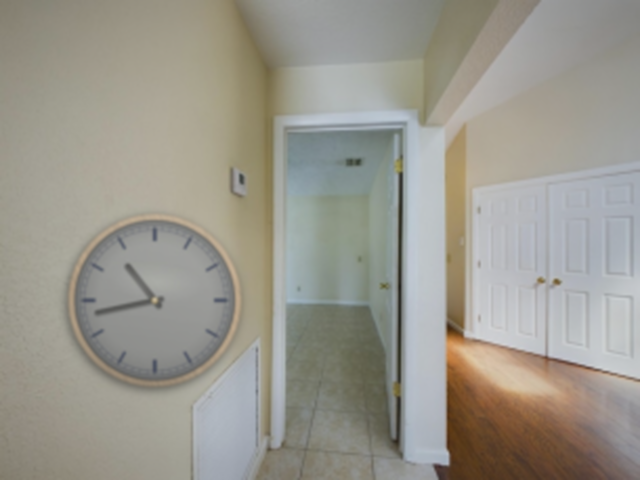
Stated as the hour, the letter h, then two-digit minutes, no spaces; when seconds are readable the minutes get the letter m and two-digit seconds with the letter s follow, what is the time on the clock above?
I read 10h43
